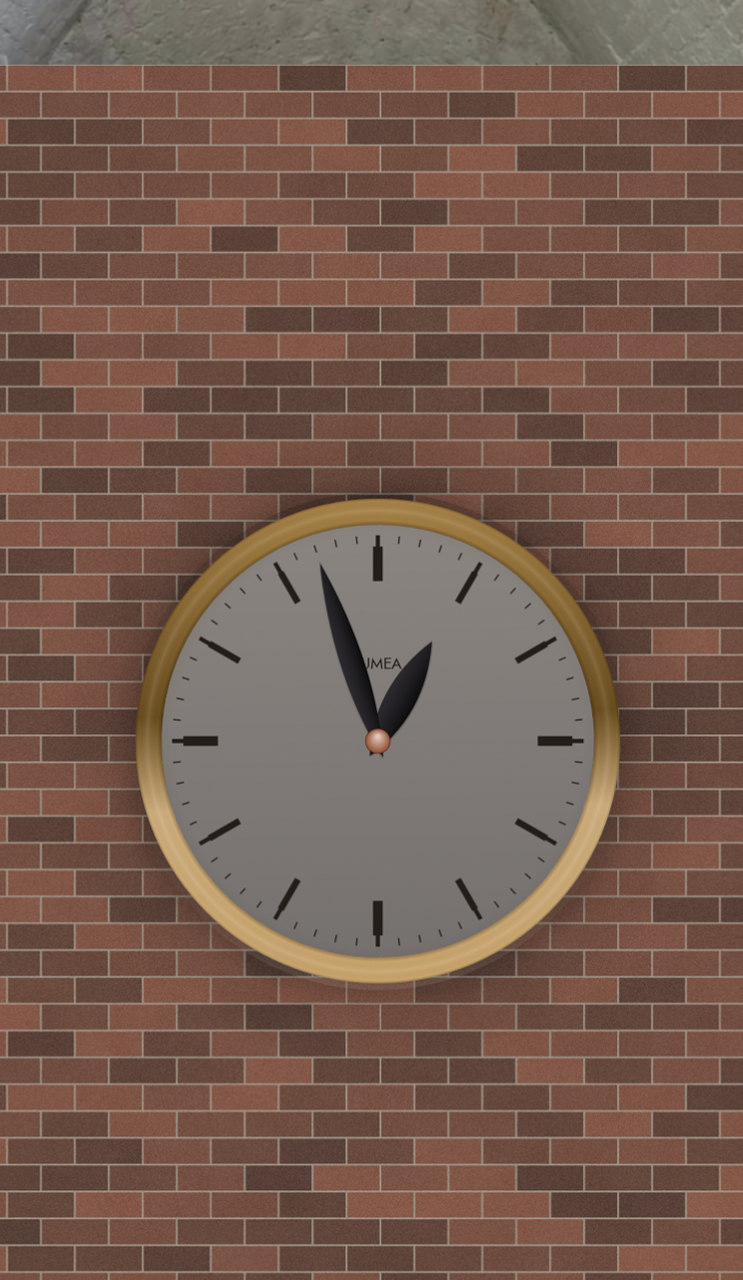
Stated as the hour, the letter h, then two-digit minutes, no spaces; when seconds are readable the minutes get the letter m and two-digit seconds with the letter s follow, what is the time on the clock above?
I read 12h57
